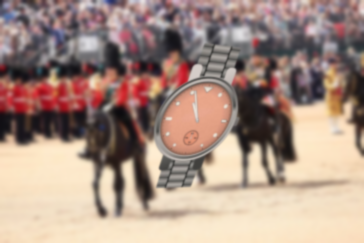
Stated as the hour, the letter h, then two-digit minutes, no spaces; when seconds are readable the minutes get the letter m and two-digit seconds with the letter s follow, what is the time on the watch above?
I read 10h56
